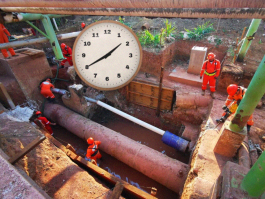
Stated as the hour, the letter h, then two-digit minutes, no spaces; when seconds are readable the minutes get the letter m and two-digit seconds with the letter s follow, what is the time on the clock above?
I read 1h40
